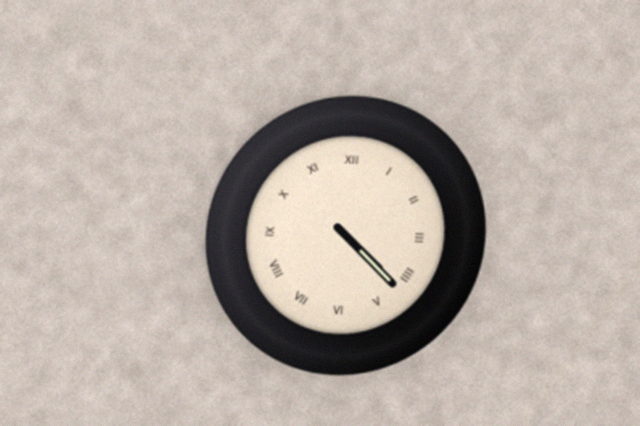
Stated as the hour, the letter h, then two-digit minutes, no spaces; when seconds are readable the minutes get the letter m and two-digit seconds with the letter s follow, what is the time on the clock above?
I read 4h22
